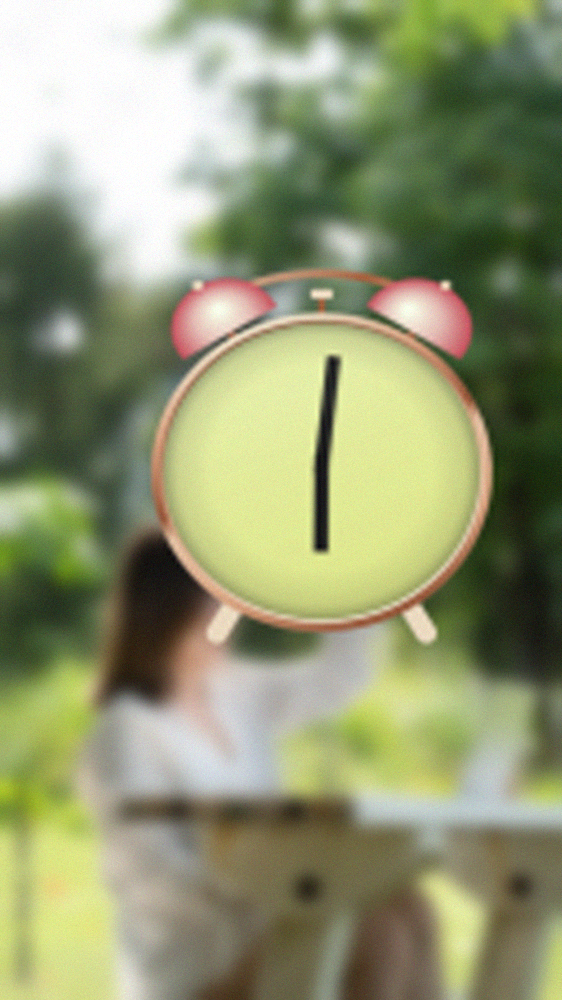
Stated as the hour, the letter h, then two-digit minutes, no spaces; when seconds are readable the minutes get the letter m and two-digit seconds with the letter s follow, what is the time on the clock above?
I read 6h01
